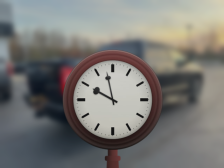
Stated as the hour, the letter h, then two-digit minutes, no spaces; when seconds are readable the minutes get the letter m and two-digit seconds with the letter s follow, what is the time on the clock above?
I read 9h58
